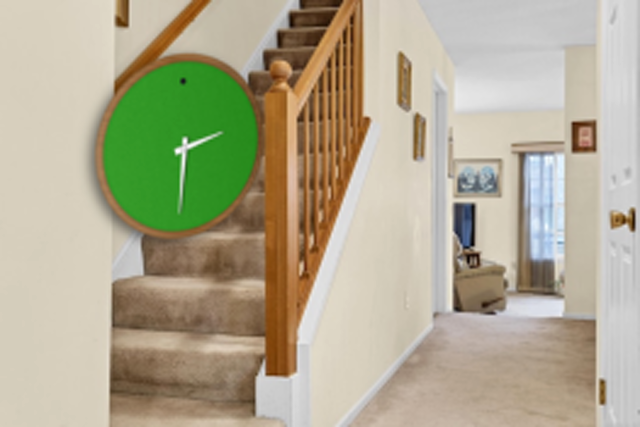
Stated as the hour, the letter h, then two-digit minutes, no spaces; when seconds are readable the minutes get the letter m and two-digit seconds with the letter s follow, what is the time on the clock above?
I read 2h31
